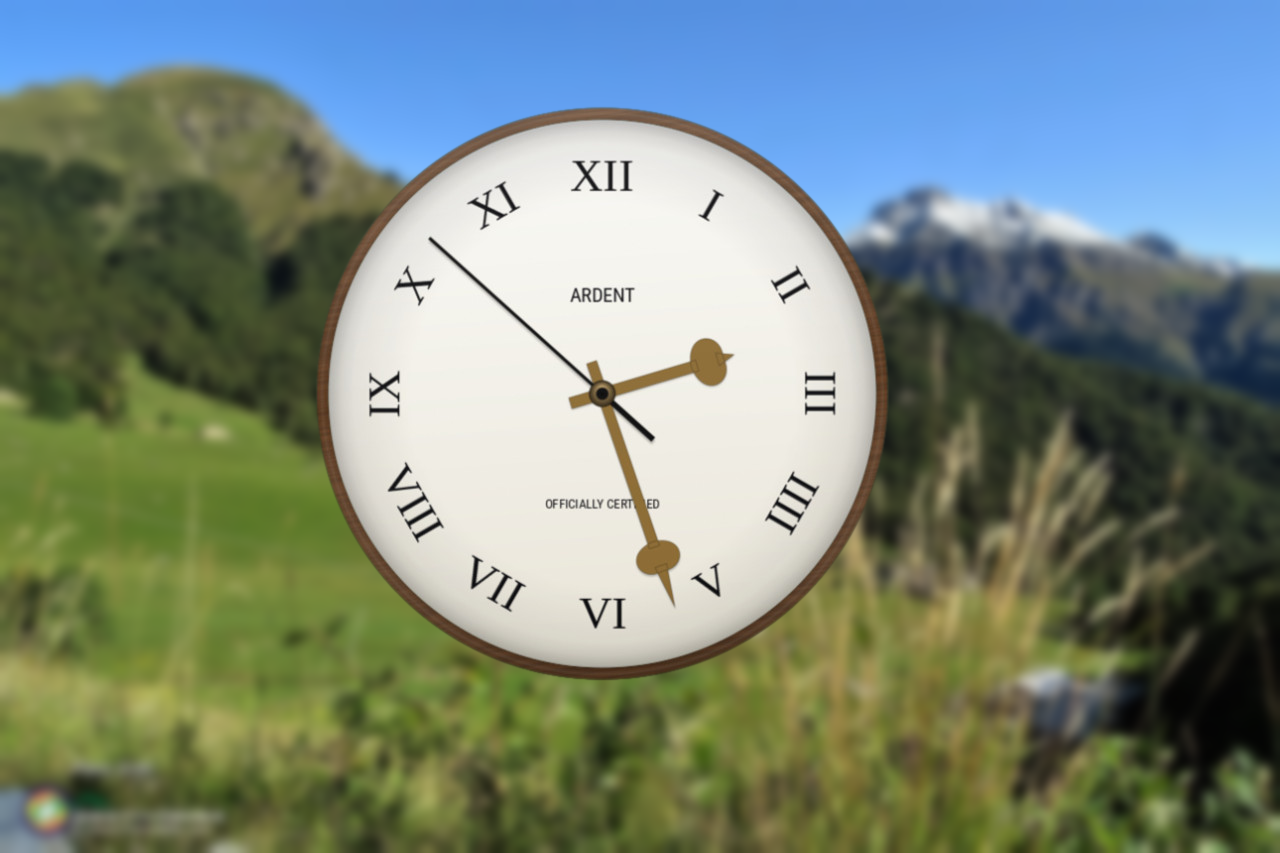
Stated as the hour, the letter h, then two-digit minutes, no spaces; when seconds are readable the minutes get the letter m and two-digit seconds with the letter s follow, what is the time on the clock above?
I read 2h26m52s
